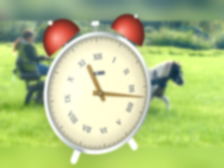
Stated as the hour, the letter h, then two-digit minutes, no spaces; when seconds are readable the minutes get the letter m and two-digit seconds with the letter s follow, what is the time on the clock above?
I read 11h17
